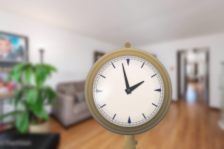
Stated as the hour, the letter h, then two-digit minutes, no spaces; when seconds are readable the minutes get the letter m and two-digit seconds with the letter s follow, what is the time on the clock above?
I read 1h58
